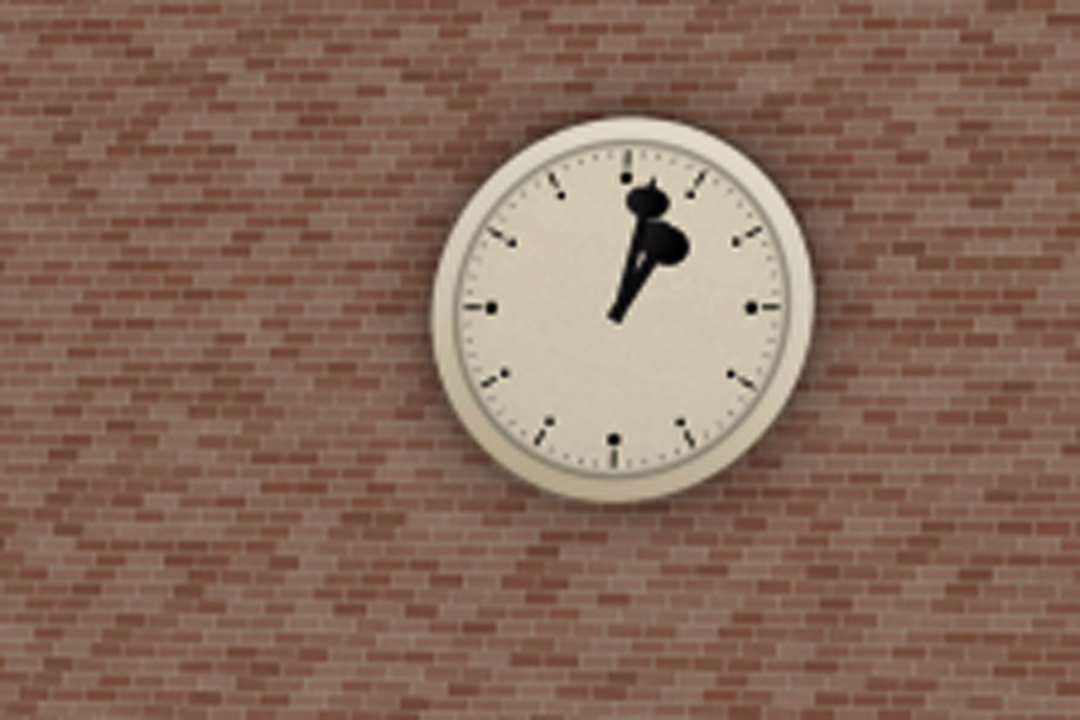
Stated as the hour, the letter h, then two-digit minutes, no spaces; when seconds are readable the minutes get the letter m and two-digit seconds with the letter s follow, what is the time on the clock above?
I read 1h02
